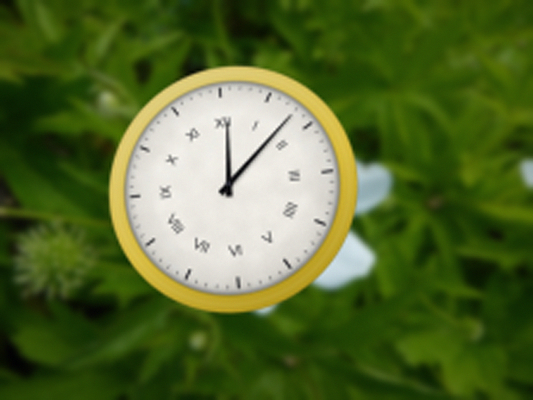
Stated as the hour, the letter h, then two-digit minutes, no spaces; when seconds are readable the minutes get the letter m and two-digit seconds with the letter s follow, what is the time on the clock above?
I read 12h08
